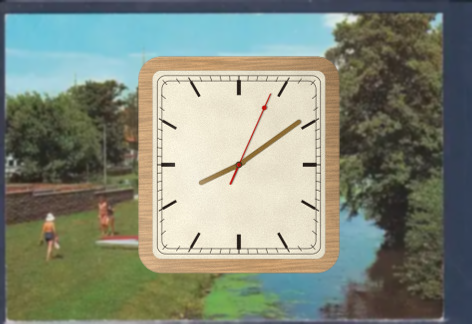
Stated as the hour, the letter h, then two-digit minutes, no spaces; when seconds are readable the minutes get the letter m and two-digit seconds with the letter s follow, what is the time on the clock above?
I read 8h09m04s
